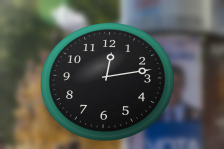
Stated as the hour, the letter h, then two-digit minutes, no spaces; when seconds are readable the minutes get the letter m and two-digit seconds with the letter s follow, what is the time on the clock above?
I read 12h13
